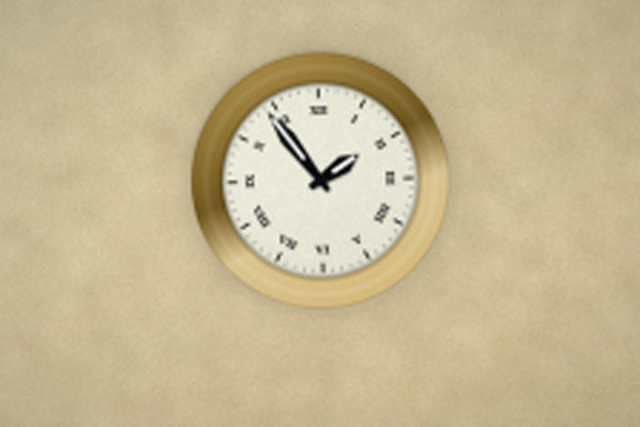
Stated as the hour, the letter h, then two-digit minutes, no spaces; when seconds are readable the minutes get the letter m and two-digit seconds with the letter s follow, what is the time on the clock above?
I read 1h54
